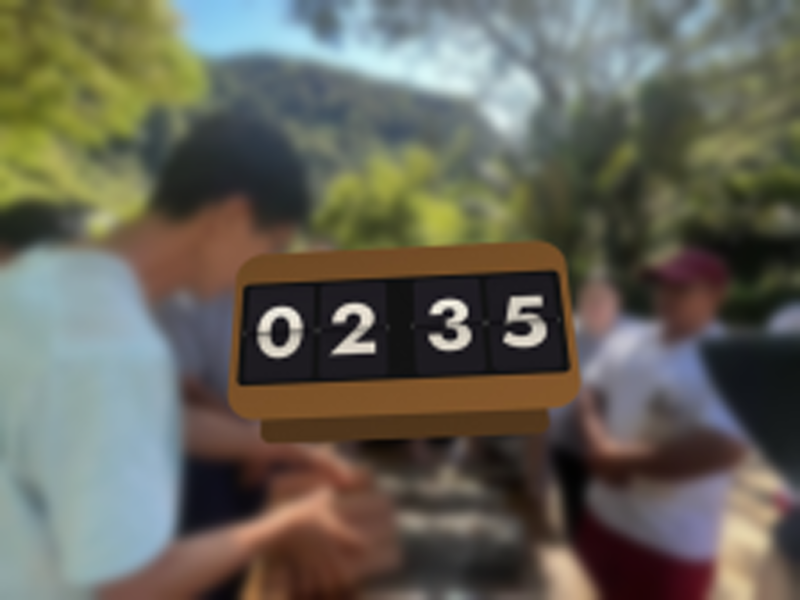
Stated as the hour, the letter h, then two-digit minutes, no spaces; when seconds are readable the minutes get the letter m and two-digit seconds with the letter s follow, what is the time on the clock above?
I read 2h35
